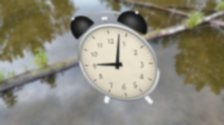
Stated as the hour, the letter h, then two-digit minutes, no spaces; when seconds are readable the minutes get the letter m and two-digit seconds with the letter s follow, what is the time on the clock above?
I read 9h03
